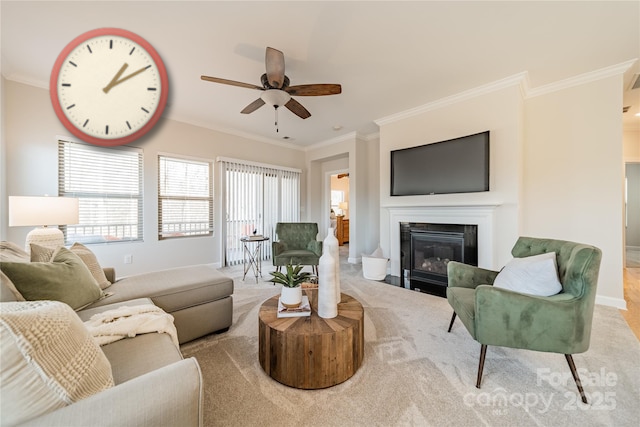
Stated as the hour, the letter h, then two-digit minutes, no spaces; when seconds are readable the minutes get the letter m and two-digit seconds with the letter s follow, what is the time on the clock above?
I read 1h10
